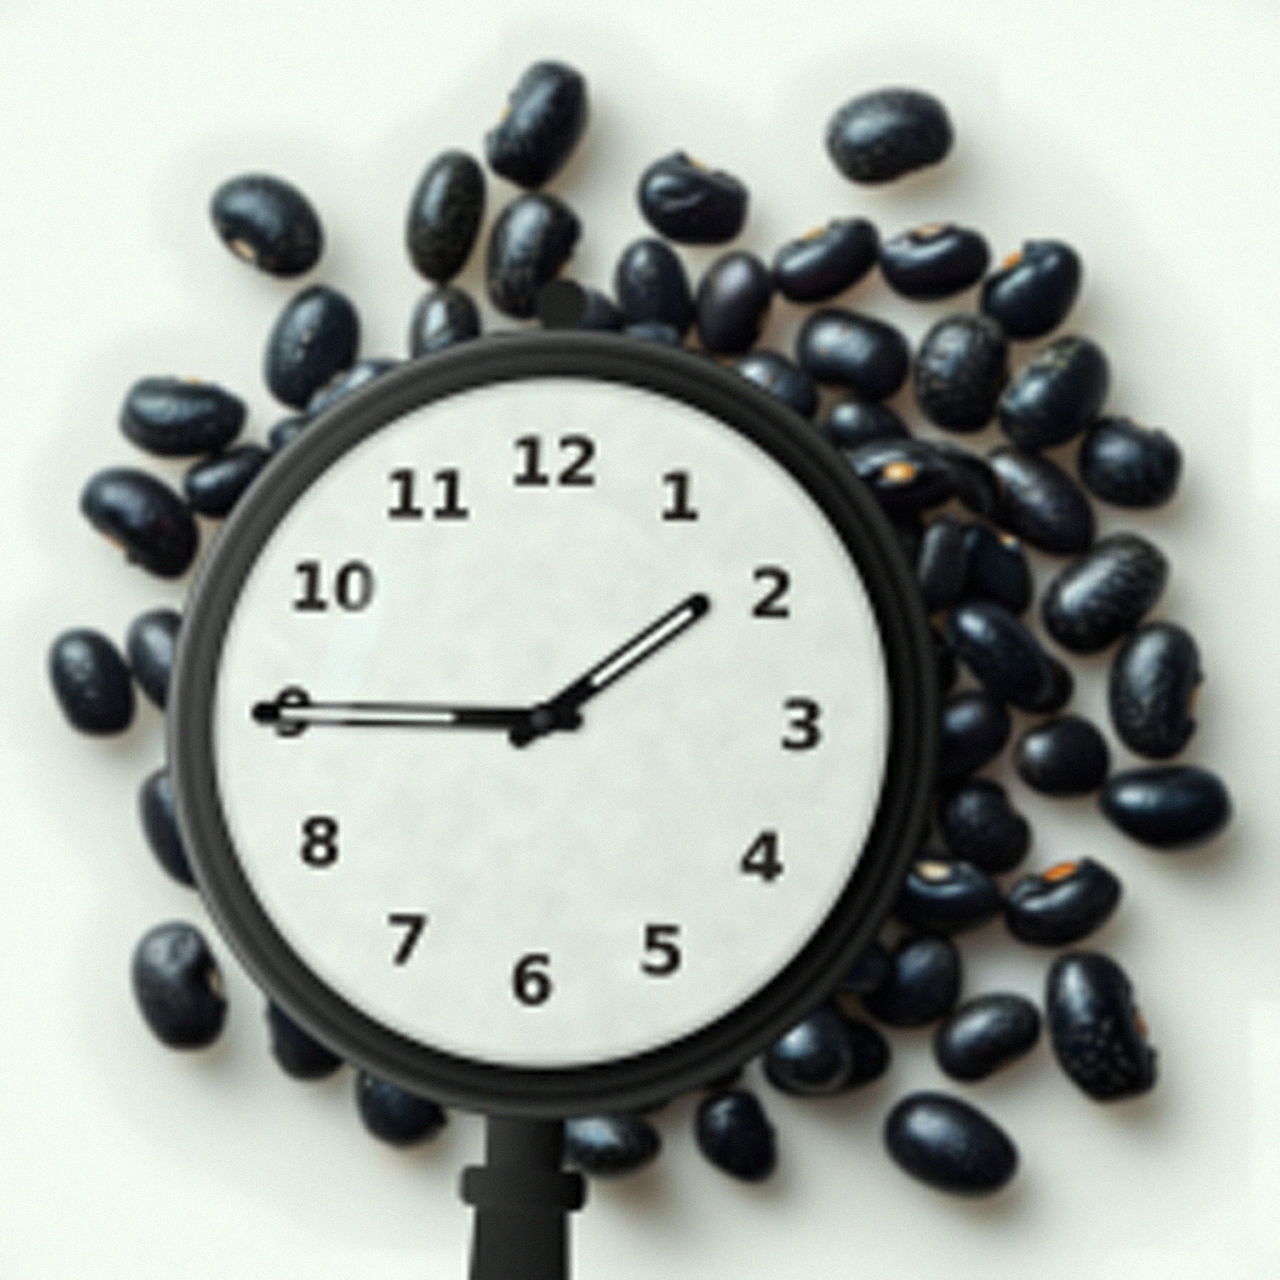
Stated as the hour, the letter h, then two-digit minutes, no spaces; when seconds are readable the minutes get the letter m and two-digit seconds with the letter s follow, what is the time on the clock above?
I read 1h45
